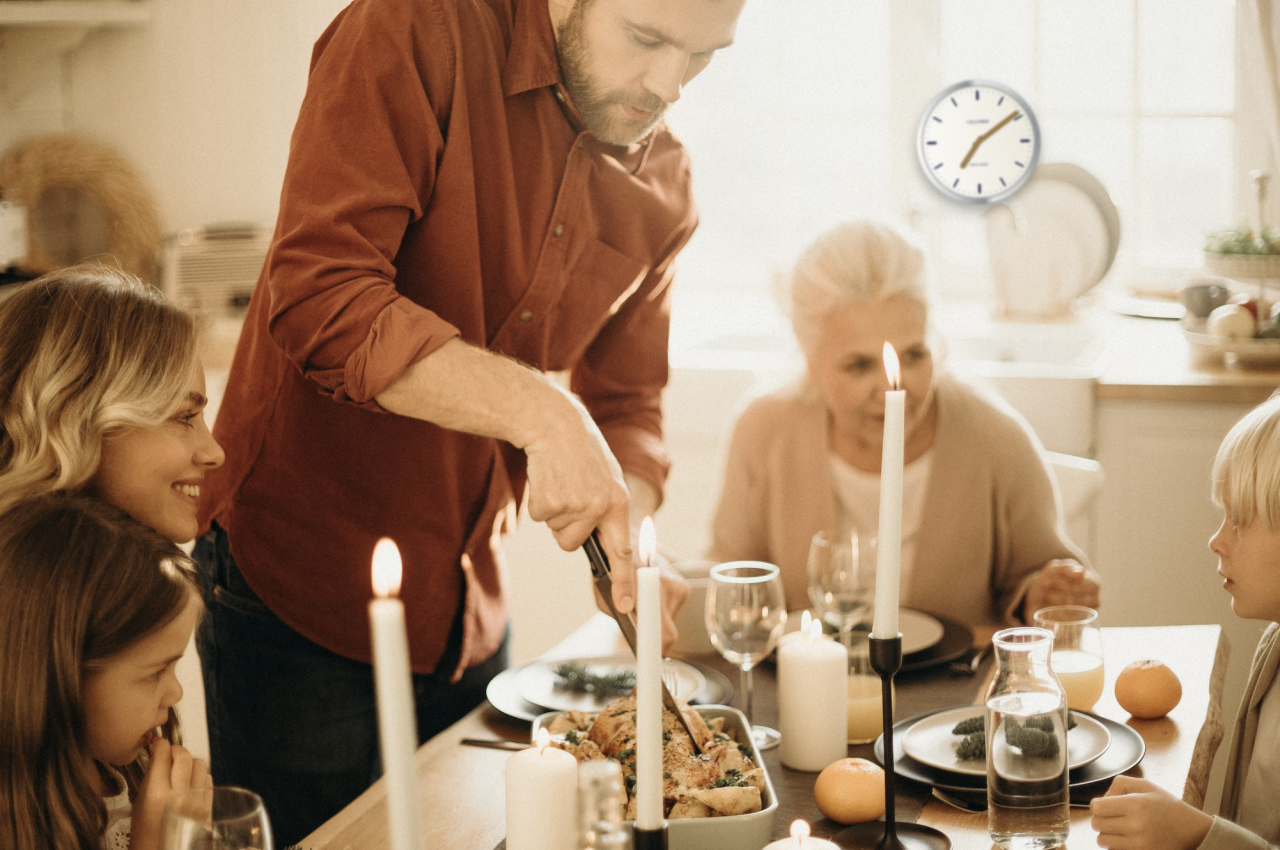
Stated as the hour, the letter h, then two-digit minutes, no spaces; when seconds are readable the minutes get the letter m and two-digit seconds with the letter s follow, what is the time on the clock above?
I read 7h09
